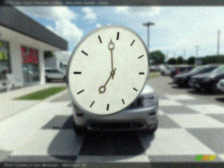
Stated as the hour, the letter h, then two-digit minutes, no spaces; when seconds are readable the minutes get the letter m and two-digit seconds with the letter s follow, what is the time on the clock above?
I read 6h58
